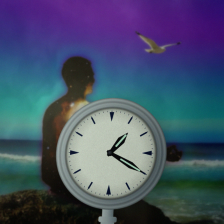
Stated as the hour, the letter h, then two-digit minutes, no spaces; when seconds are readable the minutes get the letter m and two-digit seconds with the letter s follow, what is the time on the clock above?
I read 1h20
